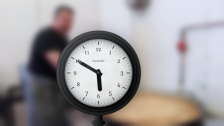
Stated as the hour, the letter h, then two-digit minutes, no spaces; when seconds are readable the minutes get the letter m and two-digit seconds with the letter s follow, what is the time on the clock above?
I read 5h50
